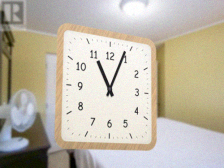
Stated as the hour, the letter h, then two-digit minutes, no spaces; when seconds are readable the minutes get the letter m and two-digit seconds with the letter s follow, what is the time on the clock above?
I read 11h04
